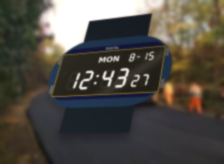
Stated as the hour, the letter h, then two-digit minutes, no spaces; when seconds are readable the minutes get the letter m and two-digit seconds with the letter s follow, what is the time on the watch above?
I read 12h43m27s
